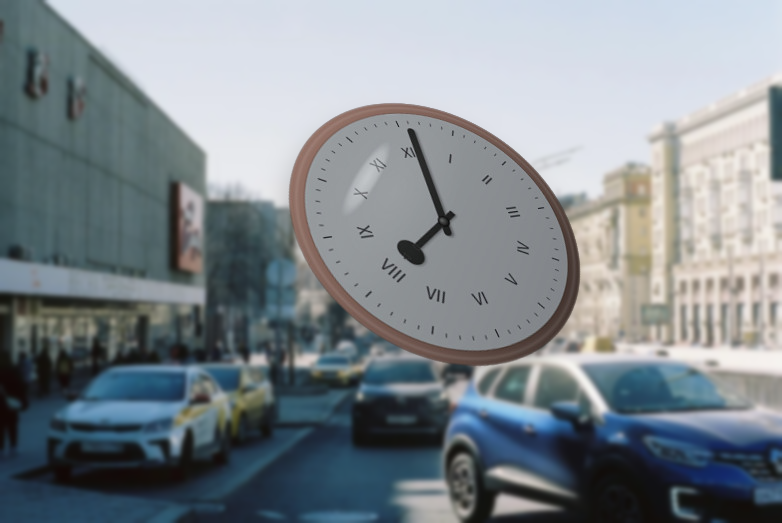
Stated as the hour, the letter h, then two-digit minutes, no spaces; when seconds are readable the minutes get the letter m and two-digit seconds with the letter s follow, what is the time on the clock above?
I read 8h01
